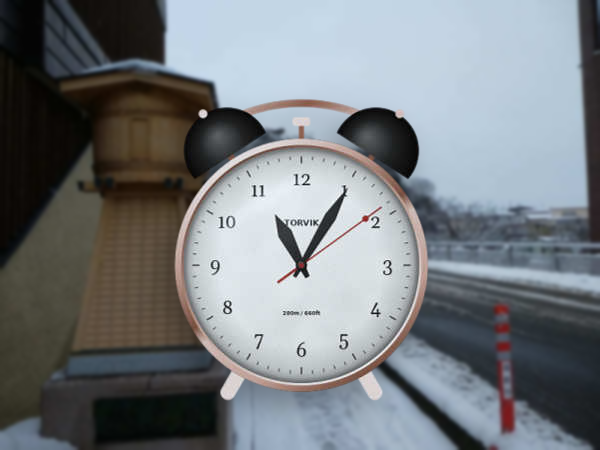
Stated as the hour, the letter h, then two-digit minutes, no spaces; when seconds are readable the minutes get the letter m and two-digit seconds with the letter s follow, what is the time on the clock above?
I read 11h05m09s
